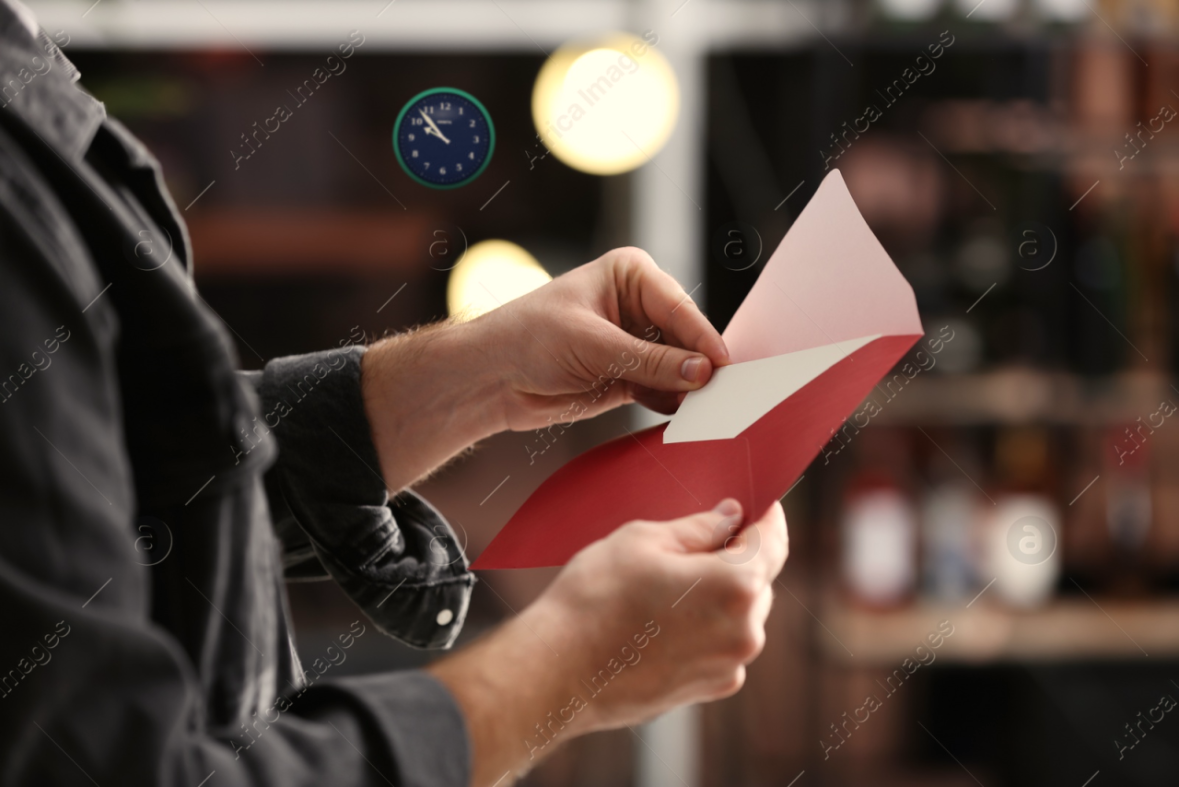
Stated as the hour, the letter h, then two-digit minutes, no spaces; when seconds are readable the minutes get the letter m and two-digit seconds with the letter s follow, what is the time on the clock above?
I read 9h53
